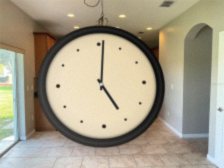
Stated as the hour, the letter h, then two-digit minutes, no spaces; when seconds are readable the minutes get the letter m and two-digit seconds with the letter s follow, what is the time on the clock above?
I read 5h01
